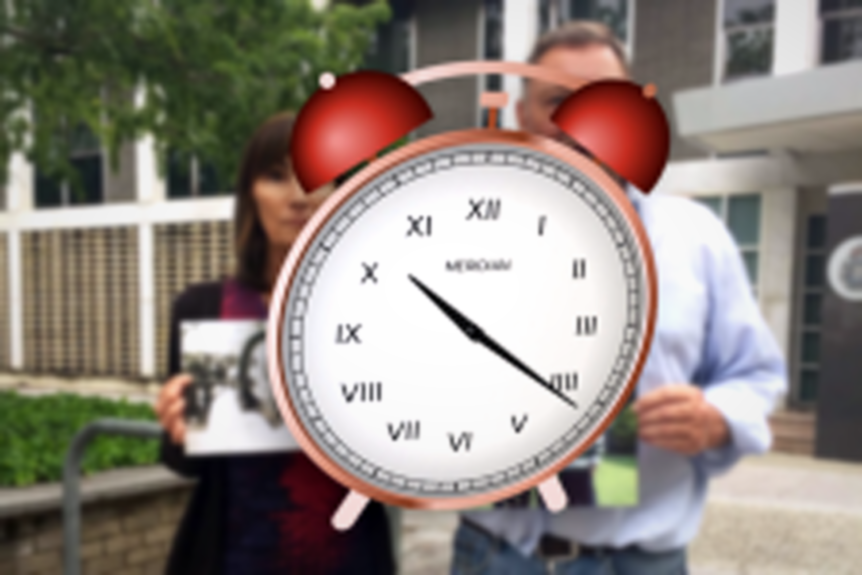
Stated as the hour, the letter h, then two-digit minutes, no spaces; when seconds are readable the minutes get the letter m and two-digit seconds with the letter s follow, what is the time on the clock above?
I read 10h21
